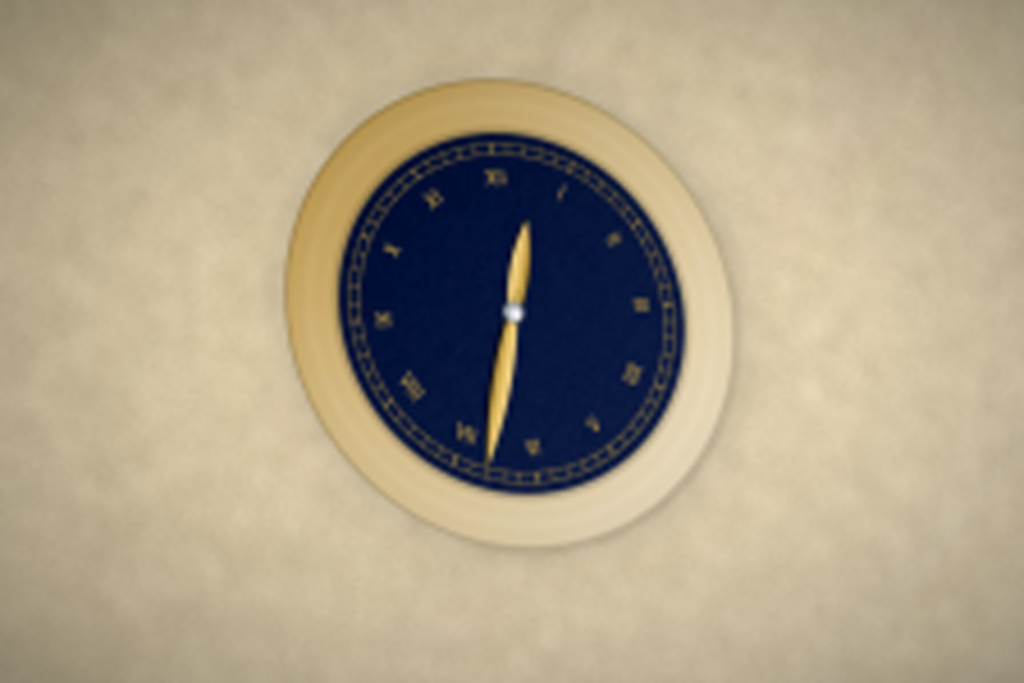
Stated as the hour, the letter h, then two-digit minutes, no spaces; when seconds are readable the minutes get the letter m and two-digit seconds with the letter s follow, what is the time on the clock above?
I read 12h33
